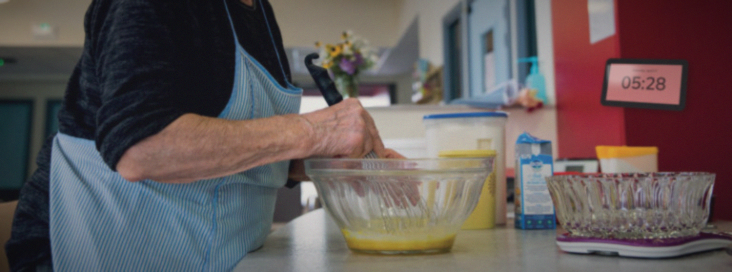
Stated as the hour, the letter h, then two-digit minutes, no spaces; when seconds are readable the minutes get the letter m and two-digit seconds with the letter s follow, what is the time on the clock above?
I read 5h28
